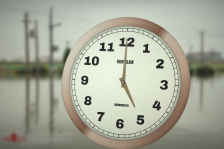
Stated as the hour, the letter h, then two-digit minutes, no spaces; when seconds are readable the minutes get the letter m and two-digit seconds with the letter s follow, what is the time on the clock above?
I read 5h00
